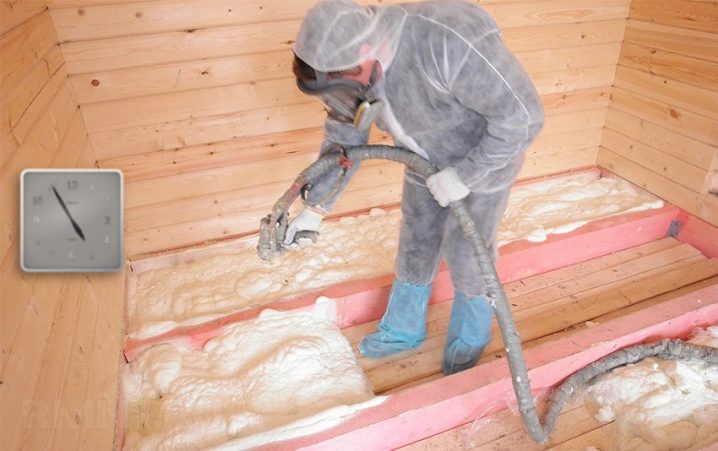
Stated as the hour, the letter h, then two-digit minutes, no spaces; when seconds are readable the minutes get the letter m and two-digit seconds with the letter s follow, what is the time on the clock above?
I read 4h55
